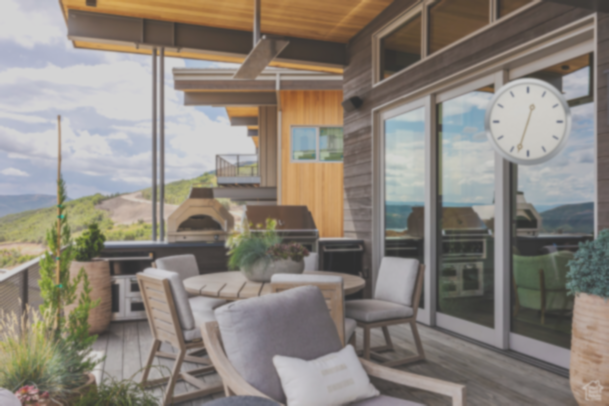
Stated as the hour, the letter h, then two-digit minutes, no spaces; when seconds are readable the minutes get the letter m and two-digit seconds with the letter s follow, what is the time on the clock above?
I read 12h33
